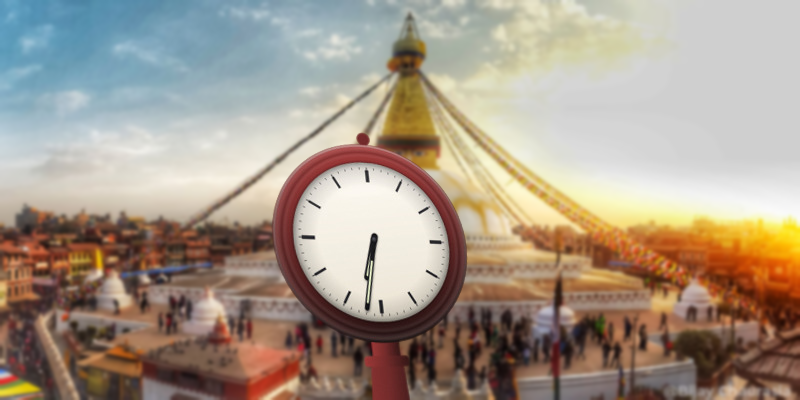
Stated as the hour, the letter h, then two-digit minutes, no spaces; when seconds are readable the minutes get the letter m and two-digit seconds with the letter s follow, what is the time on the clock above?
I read 6h32
